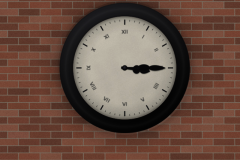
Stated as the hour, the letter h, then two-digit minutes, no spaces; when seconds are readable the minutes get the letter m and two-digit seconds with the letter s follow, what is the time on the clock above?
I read 3h15
